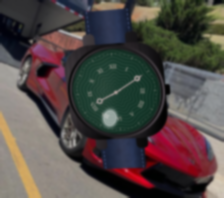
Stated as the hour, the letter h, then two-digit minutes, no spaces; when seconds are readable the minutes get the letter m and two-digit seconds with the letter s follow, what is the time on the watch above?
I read 8h10
